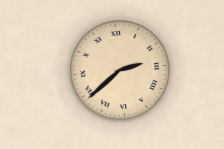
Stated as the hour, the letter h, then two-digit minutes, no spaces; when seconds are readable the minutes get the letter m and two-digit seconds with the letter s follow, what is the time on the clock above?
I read 2h39
